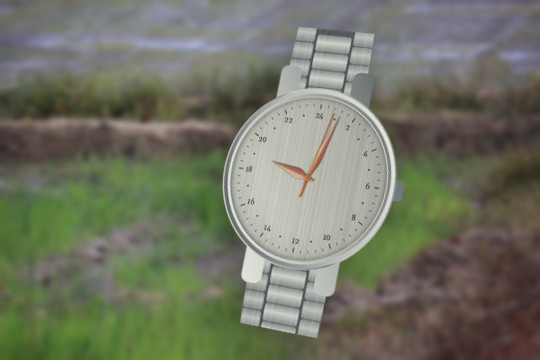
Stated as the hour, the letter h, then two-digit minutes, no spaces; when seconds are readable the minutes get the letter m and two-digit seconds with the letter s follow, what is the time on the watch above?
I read 19h03m02s
